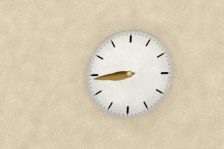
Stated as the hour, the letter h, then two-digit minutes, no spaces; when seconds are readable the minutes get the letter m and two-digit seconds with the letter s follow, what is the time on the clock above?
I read 8h44
